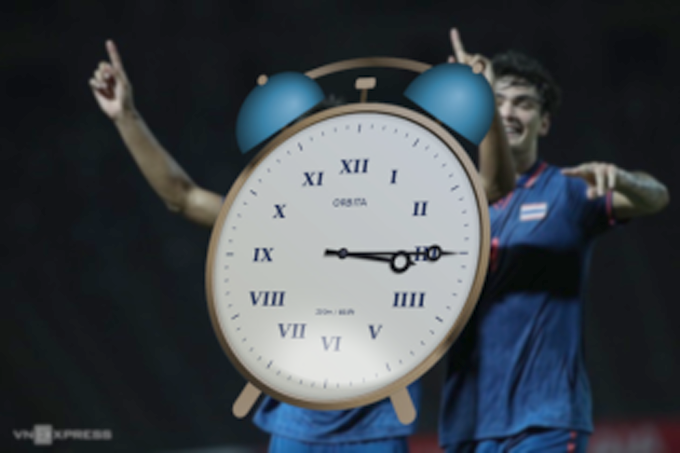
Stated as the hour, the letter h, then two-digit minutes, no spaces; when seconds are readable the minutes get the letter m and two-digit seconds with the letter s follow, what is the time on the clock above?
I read 3h15
